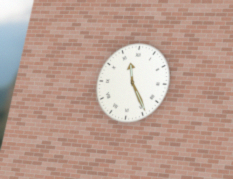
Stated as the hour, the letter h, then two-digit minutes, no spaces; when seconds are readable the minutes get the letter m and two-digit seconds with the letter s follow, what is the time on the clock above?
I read 11h24
